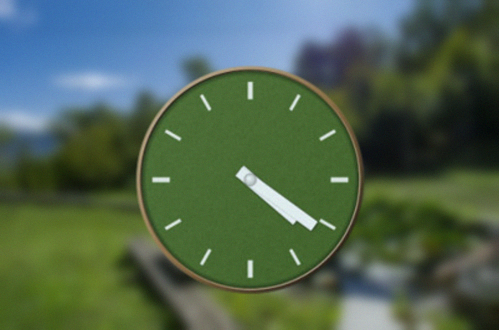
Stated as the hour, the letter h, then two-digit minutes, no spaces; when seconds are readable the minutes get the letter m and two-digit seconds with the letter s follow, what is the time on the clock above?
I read 4h21
